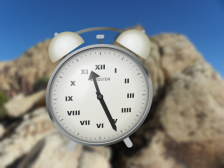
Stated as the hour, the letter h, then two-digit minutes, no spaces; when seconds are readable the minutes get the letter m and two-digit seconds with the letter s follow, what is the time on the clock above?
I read 11h26
